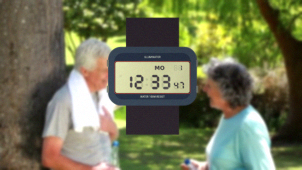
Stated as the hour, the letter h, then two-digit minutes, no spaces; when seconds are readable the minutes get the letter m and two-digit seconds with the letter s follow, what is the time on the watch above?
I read 12h33m47s
